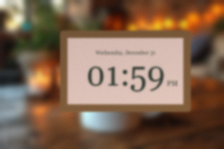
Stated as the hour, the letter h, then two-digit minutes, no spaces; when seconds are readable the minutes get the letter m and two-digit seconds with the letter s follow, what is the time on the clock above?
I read 1h59
